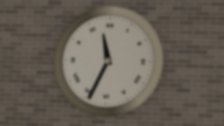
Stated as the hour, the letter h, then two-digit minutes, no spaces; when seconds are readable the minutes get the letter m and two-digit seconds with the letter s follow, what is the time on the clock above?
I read 11h34
